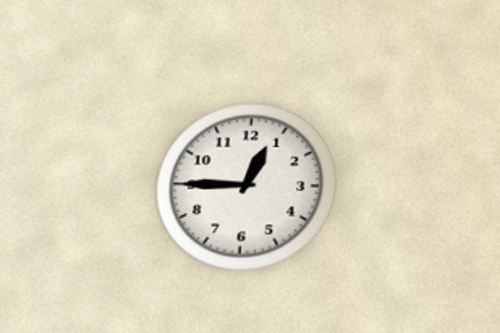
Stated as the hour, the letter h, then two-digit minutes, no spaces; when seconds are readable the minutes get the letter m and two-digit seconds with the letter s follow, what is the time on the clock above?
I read 12h45
